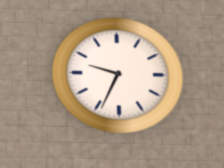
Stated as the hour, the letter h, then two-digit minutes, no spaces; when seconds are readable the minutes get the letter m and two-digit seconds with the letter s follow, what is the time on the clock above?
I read 9h34
